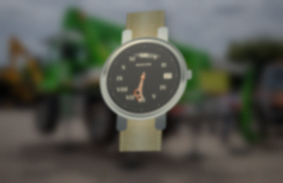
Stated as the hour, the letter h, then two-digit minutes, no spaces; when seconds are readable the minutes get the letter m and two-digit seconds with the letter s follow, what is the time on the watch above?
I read 6h31
